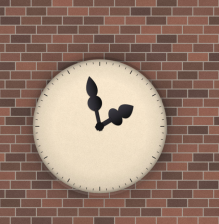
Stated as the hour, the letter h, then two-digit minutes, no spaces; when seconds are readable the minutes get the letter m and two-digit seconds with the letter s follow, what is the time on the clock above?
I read 1h58
